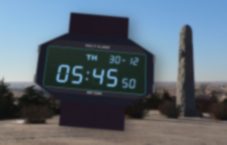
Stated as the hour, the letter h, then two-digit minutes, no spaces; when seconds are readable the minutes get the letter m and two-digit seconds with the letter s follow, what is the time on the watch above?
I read 5h45
